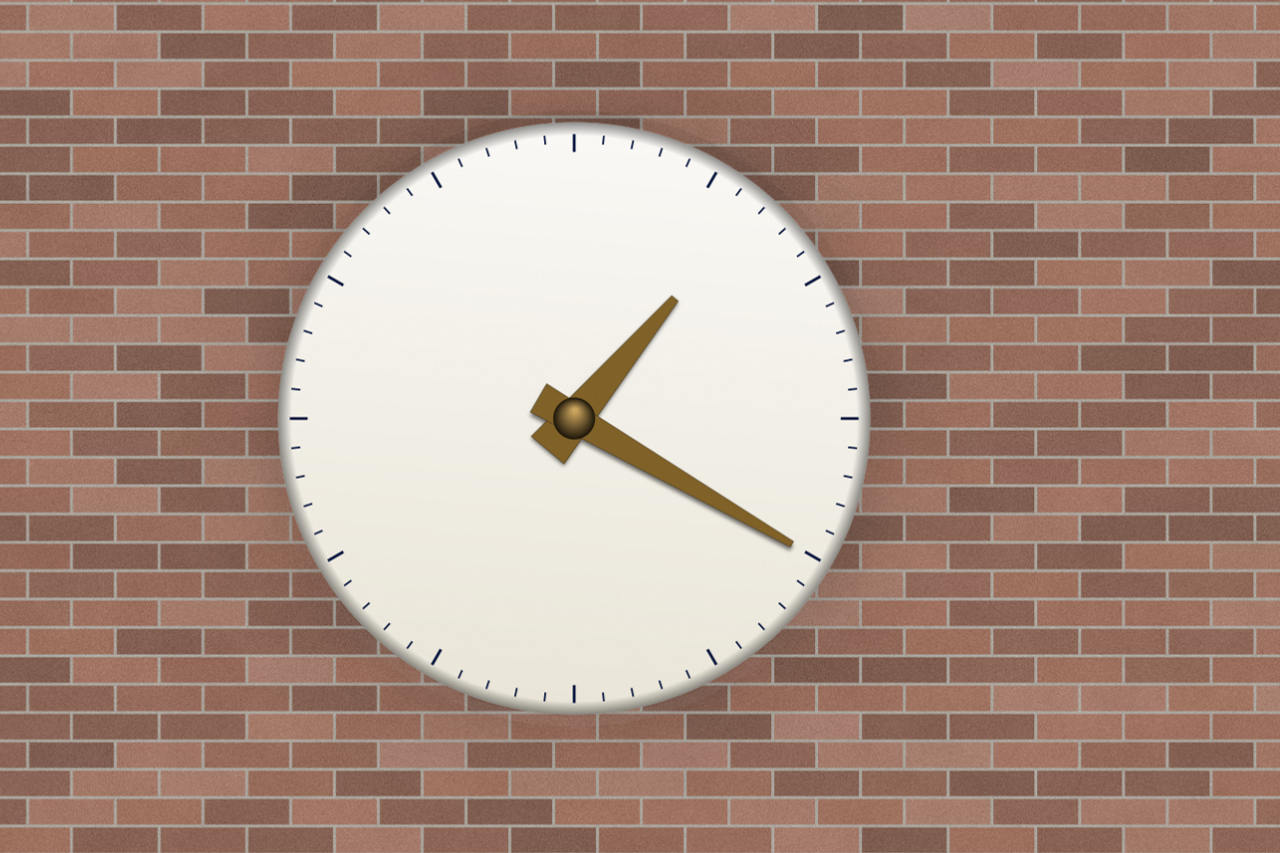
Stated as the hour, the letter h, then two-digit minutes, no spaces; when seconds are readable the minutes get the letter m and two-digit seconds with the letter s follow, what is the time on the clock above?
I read 1h20
